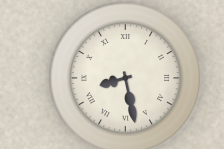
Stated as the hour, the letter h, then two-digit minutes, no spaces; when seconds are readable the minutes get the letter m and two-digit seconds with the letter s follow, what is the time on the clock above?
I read 8h28
